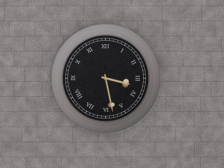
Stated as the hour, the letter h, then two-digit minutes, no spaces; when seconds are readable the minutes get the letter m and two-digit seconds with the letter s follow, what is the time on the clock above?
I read 3h28
